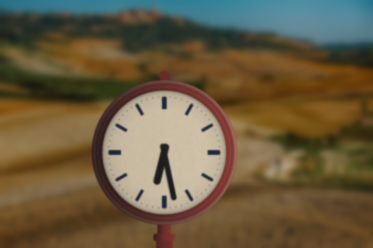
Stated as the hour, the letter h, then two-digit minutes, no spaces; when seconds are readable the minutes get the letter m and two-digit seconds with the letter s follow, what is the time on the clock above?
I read 6h28
